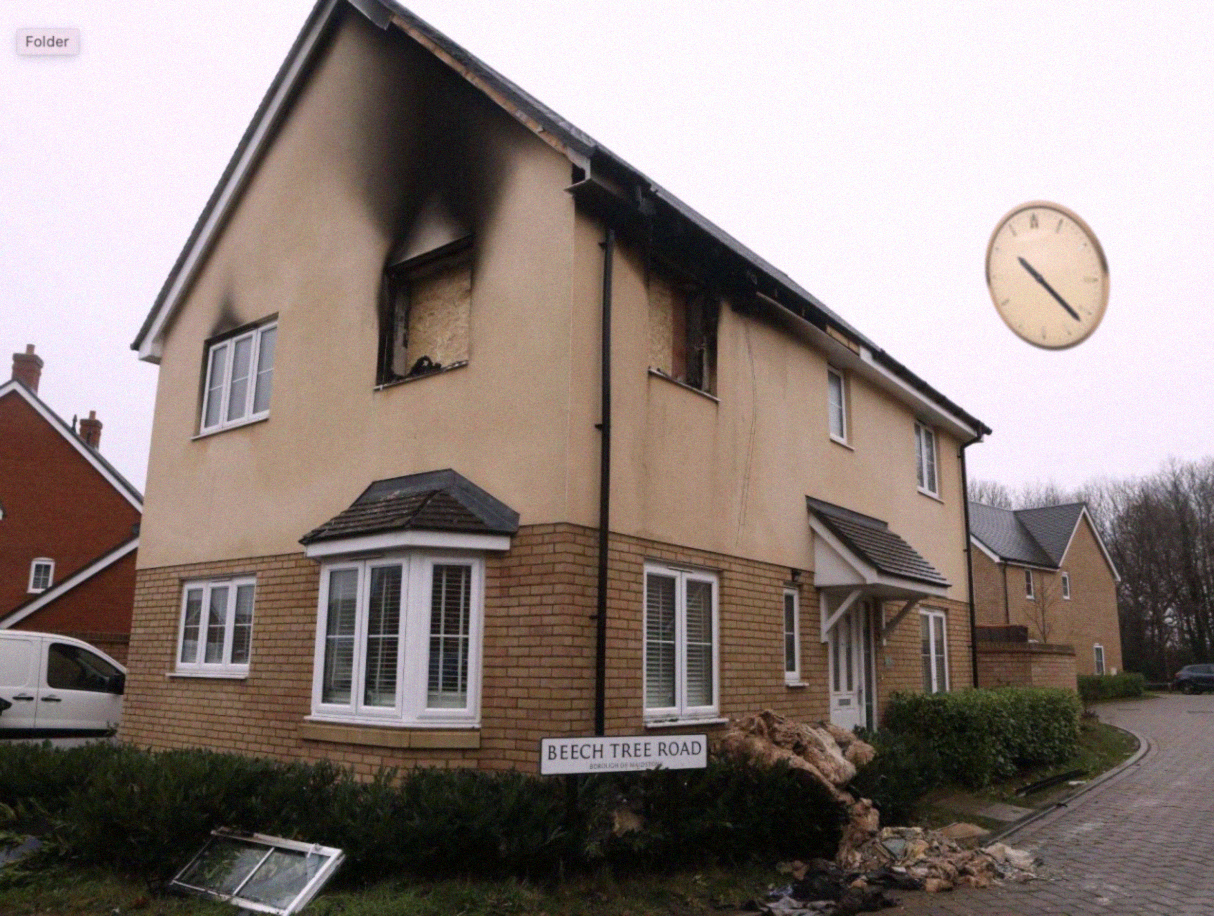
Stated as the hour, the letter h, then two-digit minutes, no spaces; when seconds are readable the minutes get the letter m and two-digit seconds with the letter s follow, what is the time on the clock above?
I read 10h22
